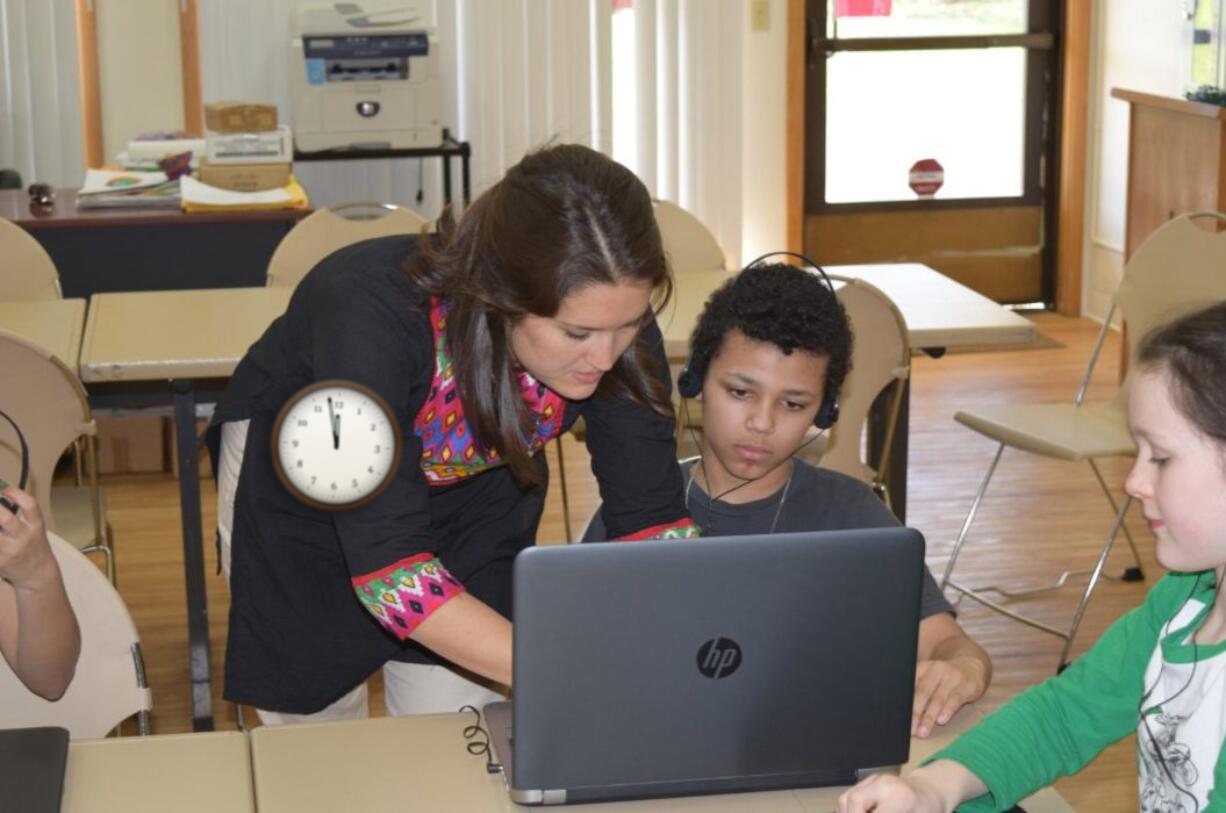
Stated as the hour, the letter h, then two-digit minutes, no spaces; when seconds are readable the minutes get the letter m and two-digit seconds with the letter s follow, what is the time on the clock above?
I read 11h58
